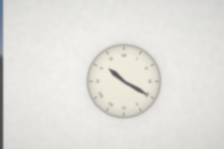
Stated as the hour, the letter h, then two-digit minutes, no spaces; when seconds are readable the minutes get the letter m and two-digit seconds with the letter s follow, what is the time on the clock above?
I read 10h20
